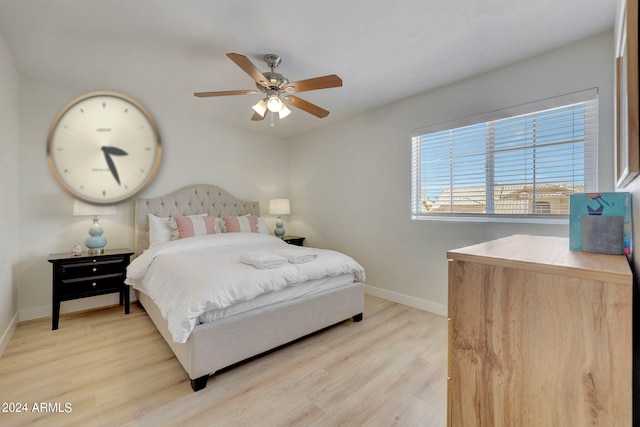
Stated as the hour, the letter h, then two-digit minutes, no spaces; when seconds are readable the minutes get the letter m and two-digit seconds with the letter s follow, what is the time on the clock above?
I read 3h26
